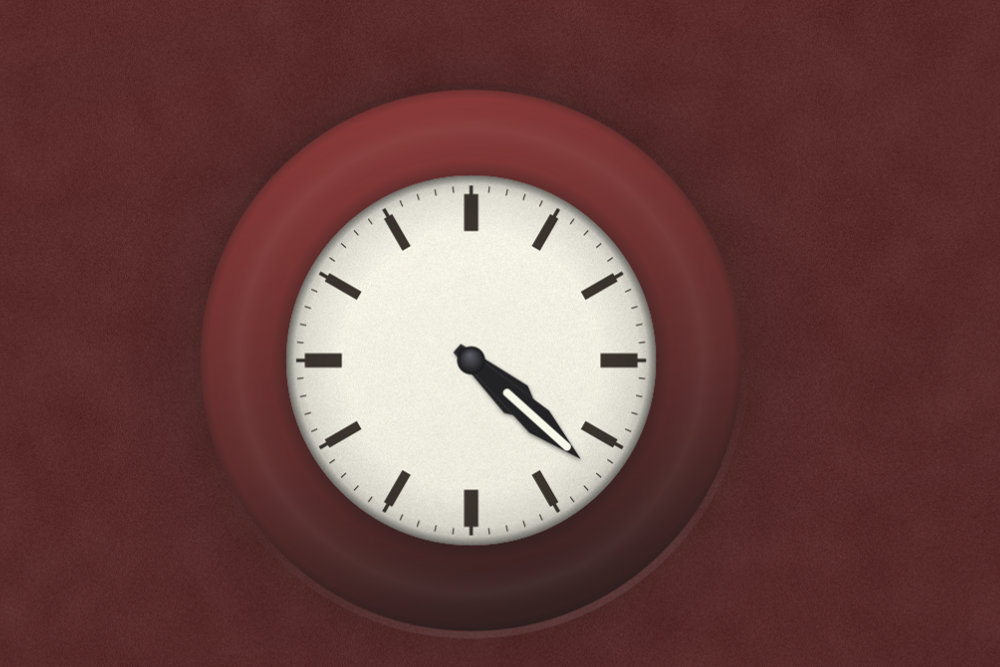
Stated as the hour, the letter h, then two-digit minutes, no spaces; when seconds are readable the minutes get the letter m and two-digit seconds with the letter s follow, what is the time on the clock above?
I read 4h22
